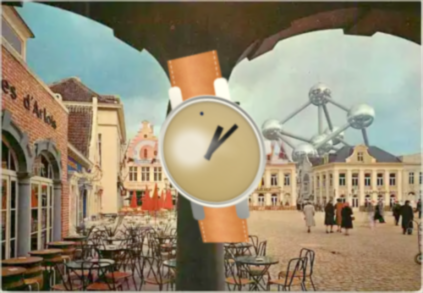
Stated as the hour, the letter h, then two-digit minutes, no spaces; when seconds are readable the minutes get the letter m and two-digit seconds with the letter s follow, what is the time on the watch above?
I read 1h09
